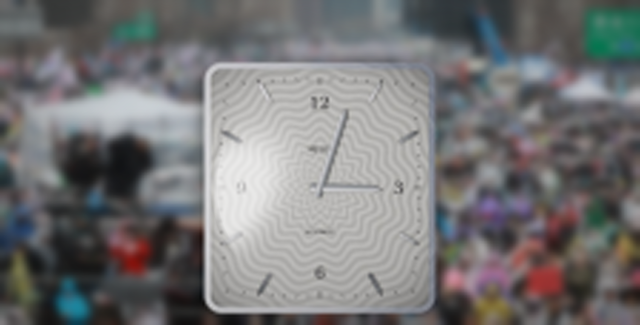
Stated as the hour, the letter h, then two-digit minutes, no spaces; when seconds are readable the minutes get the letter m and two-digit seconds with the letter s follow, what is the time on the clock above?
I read 3h03
